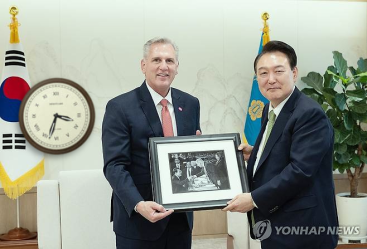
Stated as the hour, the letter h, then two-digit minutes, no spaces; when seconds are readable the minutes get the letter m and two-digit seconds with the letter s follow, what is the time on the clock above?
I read 3h33
